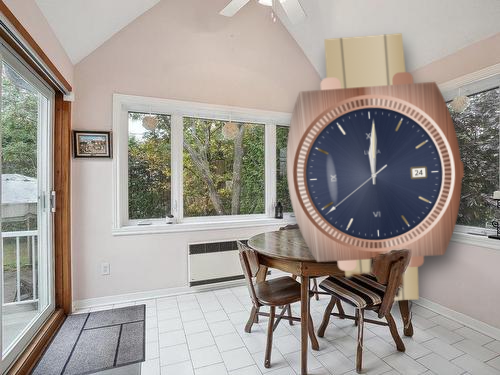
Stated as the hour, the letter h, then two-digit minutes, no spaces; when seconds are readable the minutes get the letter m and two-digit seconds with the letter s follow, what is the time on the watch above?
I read 12h00m39s
